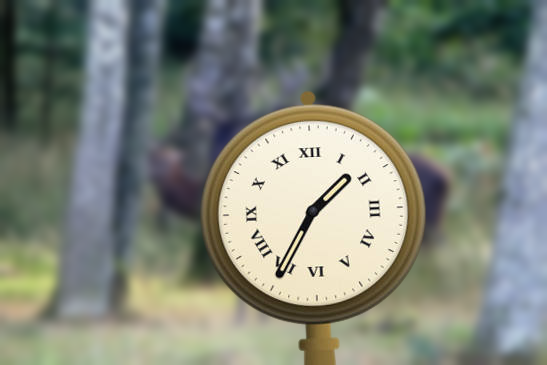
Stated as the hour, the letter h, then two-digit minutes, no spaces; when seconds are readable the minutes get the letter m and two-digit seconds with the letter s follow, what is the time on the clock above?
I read 1h35
